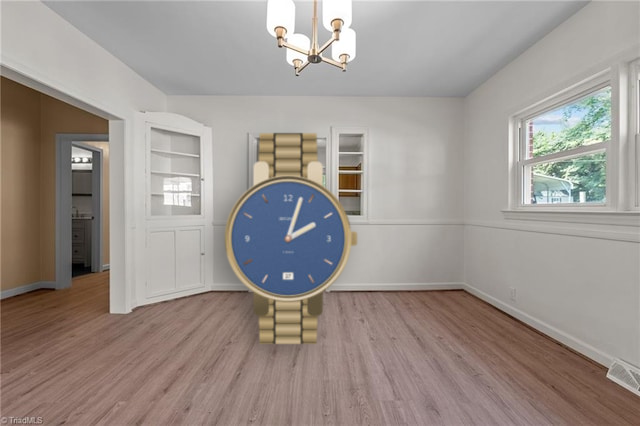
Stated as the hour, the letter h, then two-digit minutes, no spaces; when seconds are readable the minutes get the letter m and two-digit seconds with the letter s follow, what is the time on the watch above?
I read 2h03
